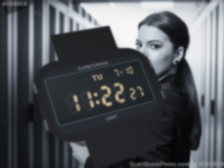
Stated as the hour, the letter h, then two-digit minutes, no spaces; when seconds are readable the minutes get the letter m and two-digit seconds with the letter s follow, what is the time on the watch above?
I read 11h22m27s
